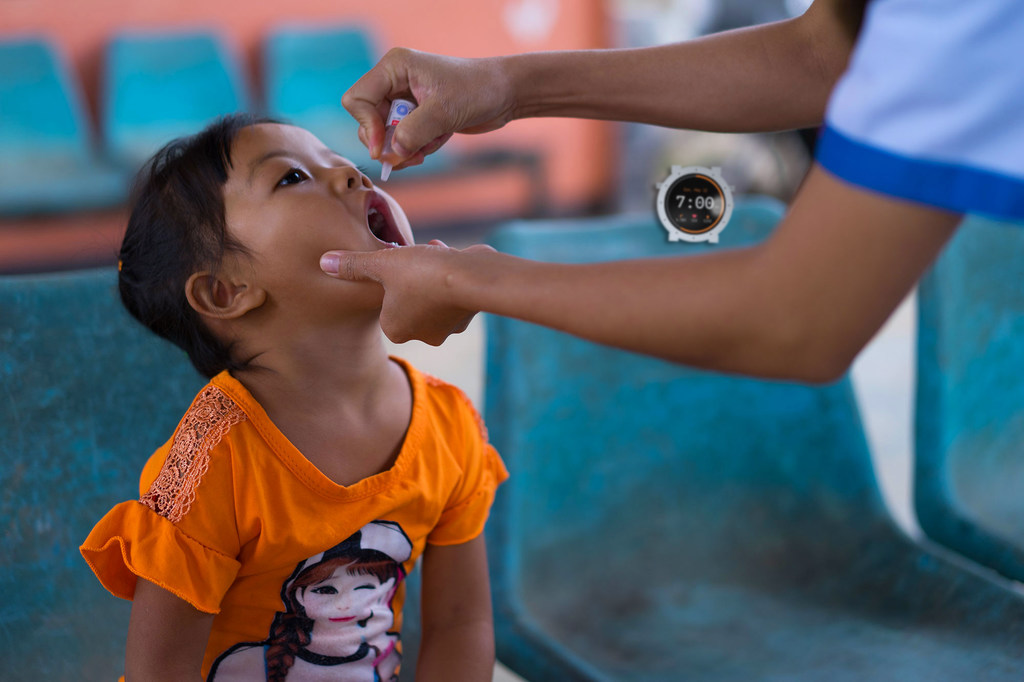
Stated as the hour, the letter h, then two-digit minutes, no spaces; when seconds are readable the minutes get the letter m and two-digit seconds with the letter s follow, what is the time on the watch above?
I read 7h00
